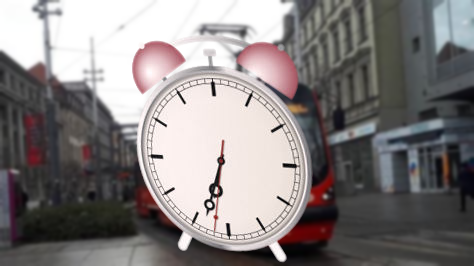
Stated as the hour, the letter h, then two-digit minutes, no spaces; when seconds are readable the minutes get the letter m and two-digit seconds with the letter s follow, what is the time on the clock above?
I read 6h33m32s
